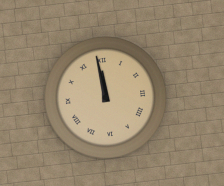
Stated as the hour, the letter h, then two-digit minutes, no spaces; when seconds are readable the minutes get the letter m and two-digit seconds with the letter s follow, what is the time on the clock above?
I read 11h59
